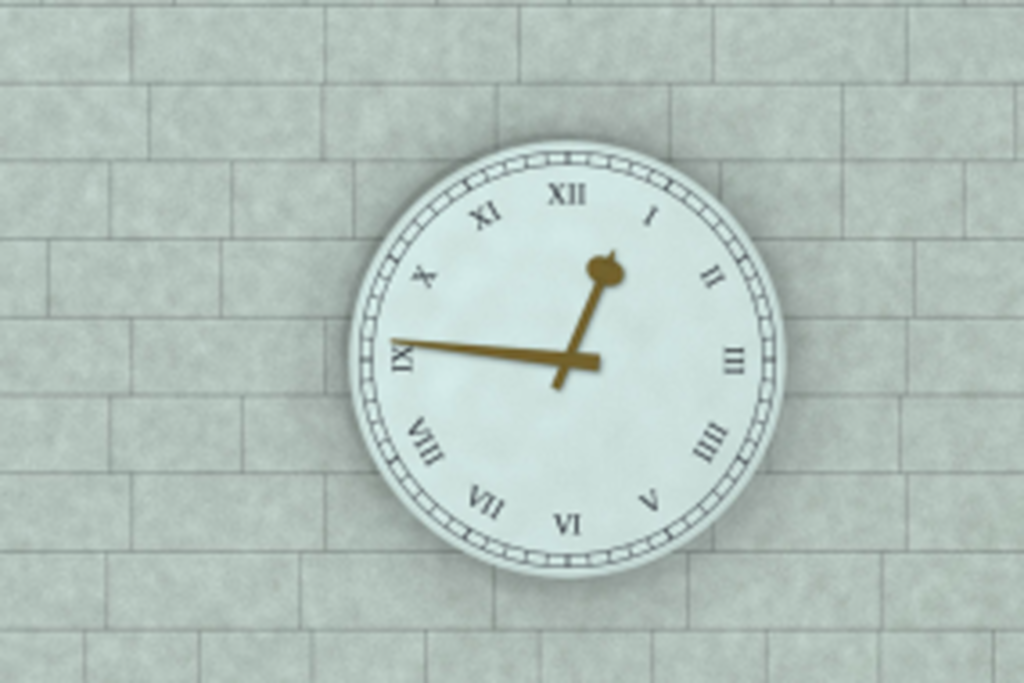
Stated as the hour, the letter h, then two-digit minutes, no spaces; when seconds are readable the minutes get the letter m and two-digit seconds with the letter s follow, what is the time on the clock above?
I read 12h46
